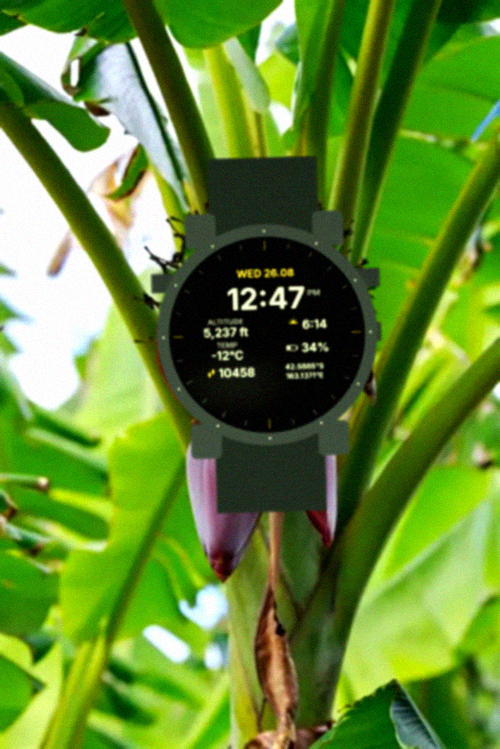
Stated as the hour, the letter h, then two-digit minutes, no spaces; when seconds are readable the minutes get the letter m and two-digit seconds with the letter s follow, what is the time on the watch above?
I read 12h47
